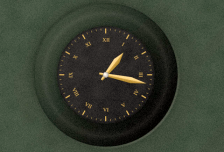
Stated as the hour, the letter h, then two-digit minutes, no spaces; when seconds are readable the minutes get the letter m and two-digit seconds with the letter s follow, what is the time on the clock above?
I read 1h17
